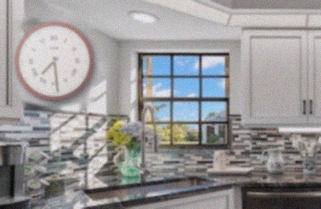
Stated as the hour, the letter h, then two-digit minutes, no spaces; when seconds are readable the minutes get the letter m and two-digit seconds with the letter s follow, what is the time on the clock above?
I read 7h29
